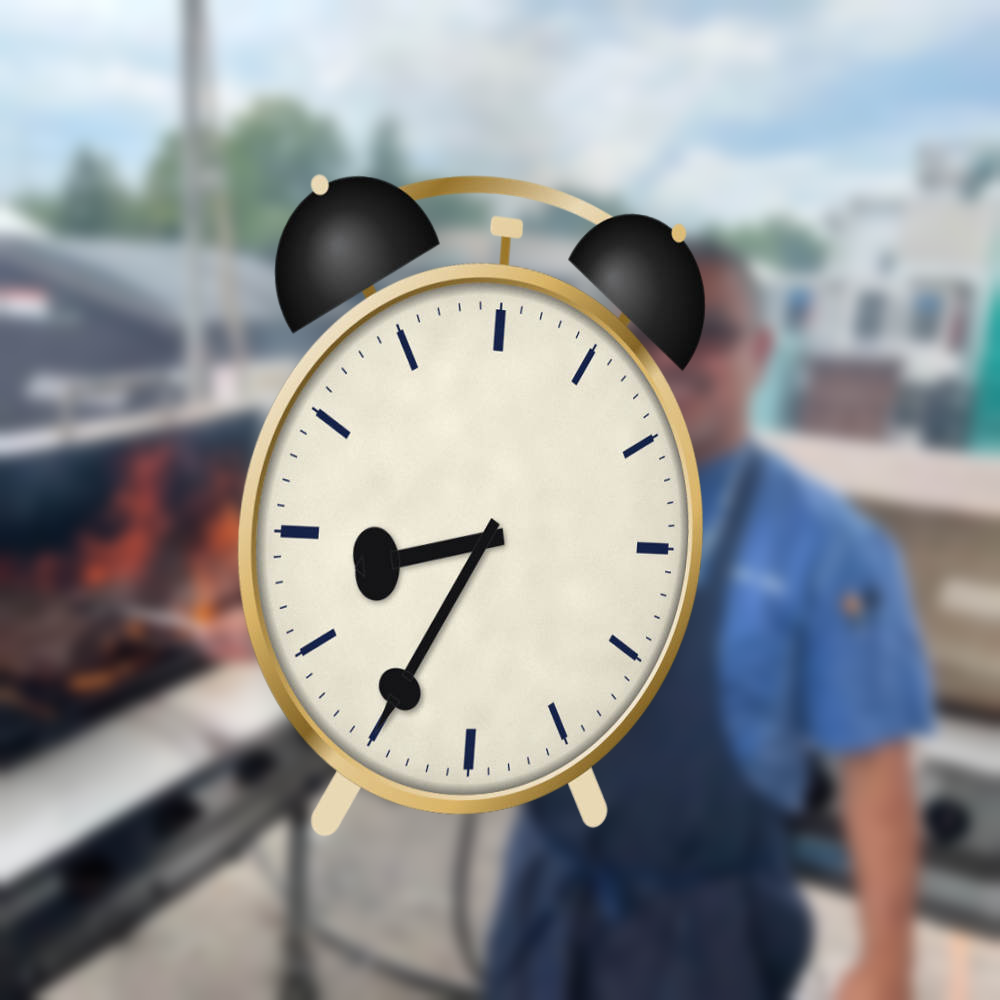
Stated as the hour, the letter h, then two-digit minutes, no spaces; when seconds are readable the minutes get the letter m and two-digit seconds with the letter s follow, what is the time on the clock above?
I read 8h35
